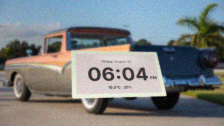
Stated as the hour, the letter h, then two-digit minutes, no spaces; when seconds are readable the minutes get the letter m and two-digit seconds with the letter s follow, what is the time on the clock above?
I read 6h04
